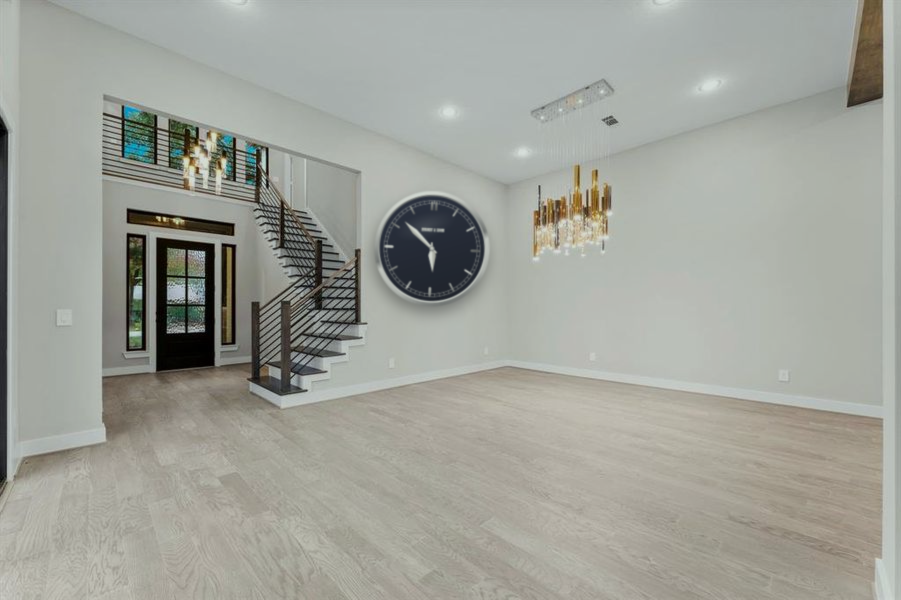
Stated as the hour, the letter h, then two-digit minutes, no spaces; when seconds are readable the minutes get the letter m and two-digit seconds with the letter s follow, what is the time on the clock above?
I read 5h52
